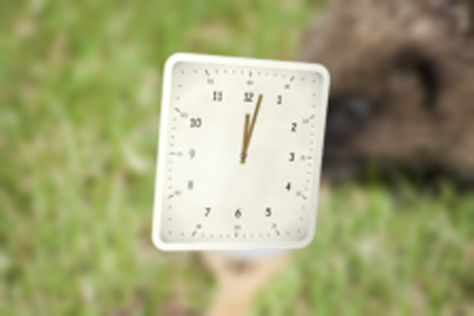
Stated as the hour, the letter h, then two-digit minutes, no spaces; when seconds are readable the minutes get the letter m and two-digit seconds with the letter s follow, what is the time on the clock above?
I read 12h02
